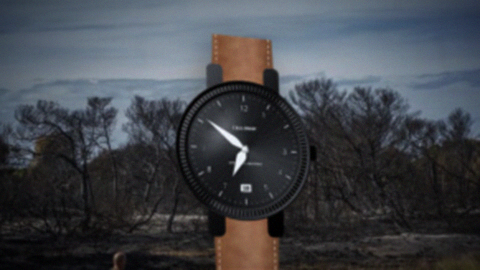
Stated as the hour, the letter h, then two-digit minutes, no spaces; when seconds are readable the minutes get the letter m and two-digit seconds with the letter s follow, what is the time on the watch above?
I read 6h51
